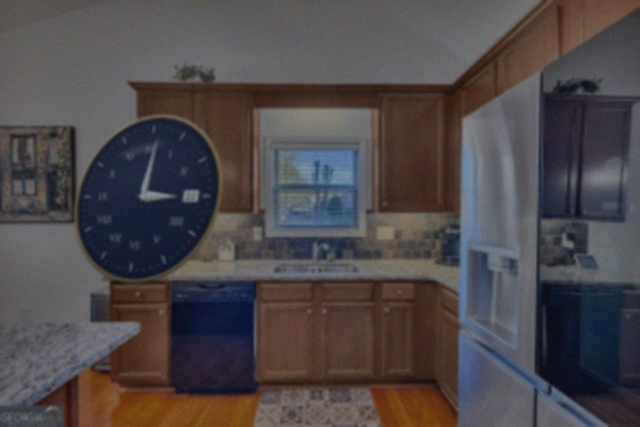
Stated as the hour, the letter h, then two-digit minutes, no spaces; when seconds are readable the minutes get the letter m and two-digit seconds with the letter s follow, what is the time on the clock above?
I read 3h01
